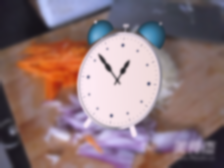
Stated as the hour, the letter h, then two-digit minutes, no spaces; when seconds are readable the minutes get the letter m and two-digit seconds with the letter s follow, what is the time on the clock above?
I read 12h52
